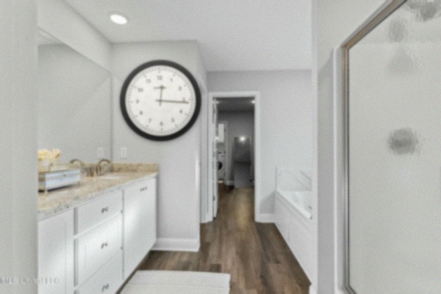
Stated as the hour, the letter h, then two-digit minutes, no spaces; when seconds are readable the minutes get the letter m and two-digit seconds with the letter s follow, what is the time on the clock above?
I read 12h16
